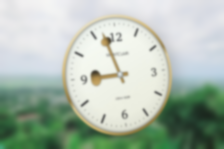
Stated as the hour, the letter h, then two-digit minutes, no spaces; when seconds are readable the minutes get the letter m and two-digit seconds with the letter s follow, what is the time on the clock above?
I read 8h57
